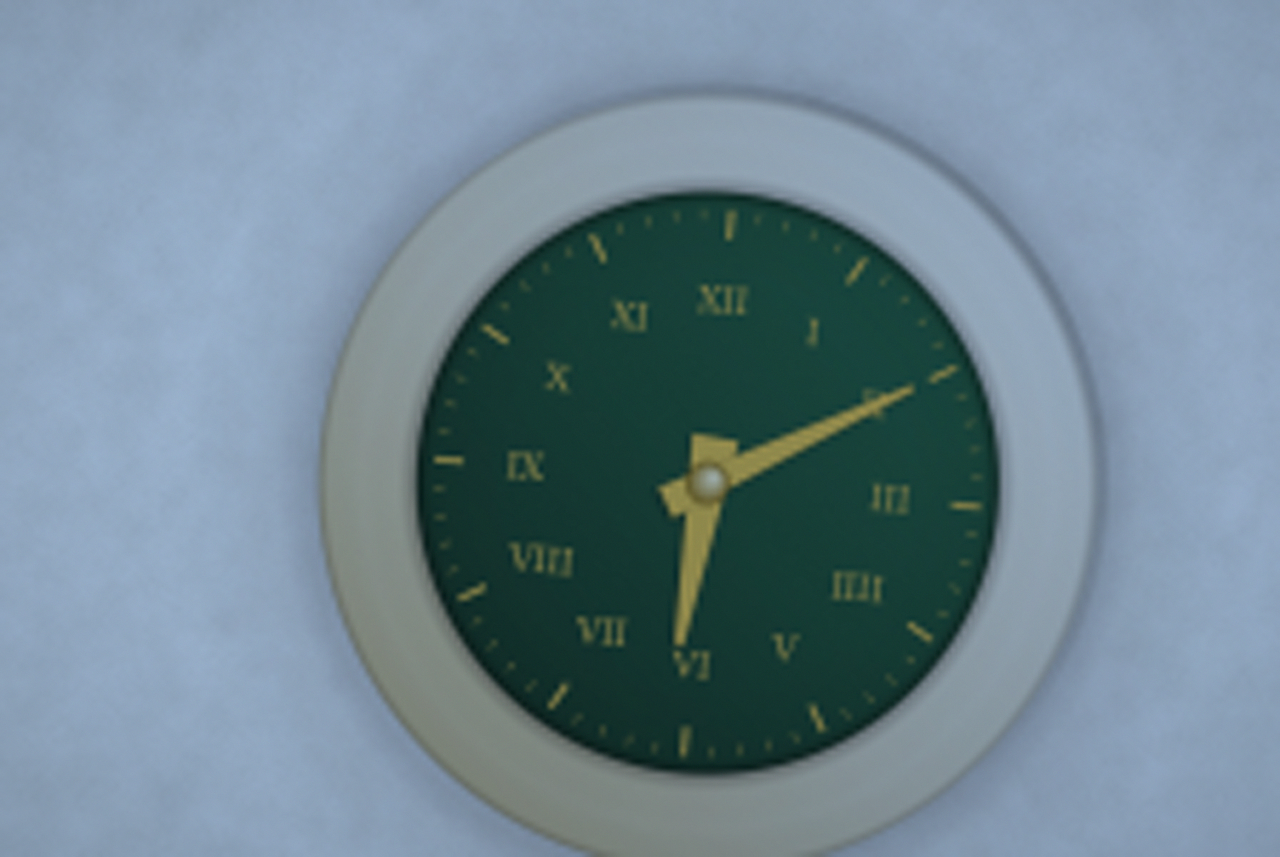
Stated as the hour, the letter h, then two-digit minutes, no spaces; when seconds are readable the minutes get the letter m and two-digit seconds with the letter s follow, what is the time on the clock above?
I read 6h10
